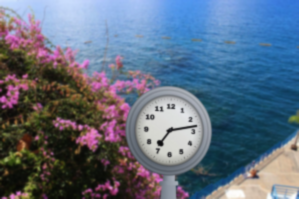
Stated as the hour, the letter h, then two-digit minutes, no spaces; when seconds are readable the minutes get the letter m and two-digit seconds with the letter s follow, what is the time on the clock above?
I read 7h13
